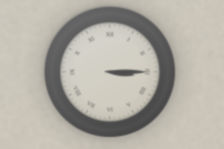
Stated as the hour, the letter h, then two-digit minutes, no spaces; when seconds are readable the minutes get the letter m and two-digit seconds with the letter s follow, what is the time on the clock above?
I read 3h15
